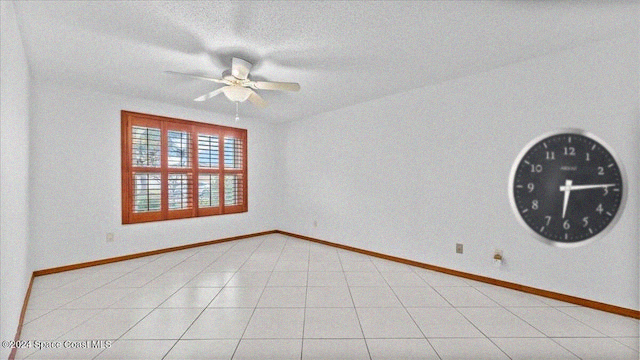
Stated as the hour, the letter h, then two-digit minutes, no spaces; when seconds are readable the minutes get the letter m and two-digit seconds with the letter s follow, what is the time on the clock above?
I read 6h14
